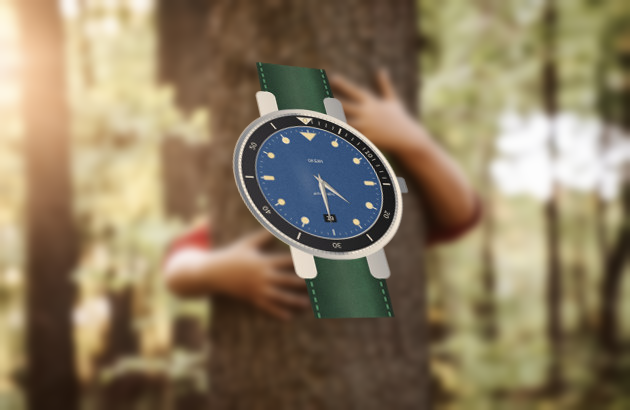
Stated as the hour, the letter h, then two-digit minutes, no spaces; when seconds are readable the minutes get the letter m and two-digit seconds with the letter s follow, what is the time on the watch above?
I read 4h30
